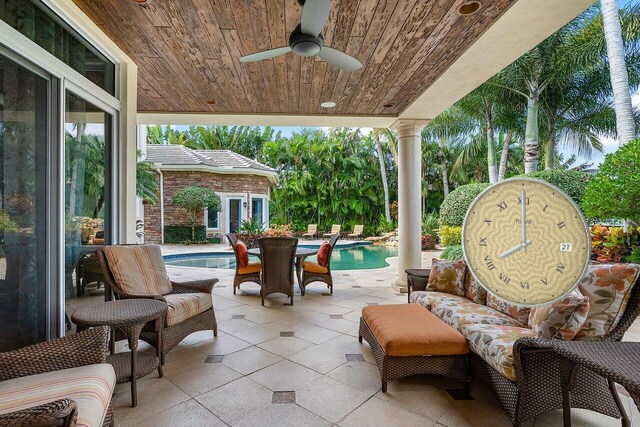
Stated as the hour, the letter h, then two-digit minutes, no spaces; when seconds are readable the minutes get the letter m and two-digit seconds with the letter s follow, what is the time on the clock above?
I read 8h00
